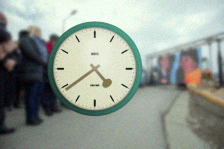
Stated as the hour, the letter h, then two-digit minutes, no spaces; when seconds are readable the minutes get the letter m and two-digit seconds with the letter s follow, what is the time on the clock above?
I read 4h39
